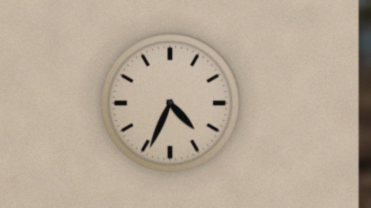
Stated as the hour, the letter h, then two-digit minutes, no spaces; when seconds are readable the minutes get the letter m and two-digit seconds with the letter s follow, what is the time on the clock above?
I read 4h34
